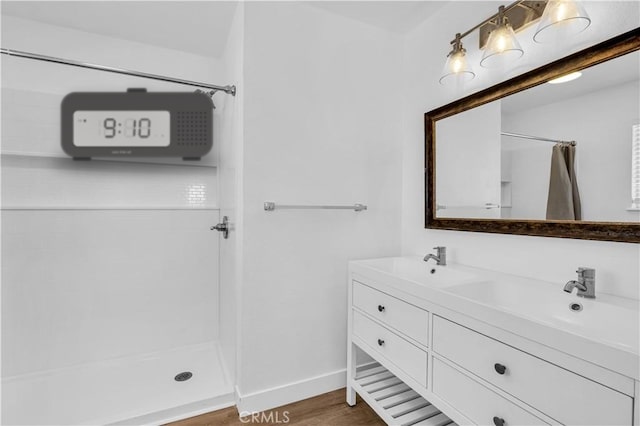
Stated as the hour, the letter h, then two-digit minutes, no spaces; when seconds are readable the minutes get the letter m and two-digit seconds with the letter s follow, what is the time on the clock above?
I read 9h10
